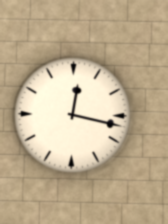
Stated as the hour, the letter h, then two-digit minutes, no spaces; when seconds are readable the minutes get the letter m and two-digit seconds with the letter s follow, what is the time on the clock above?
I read 12h17
